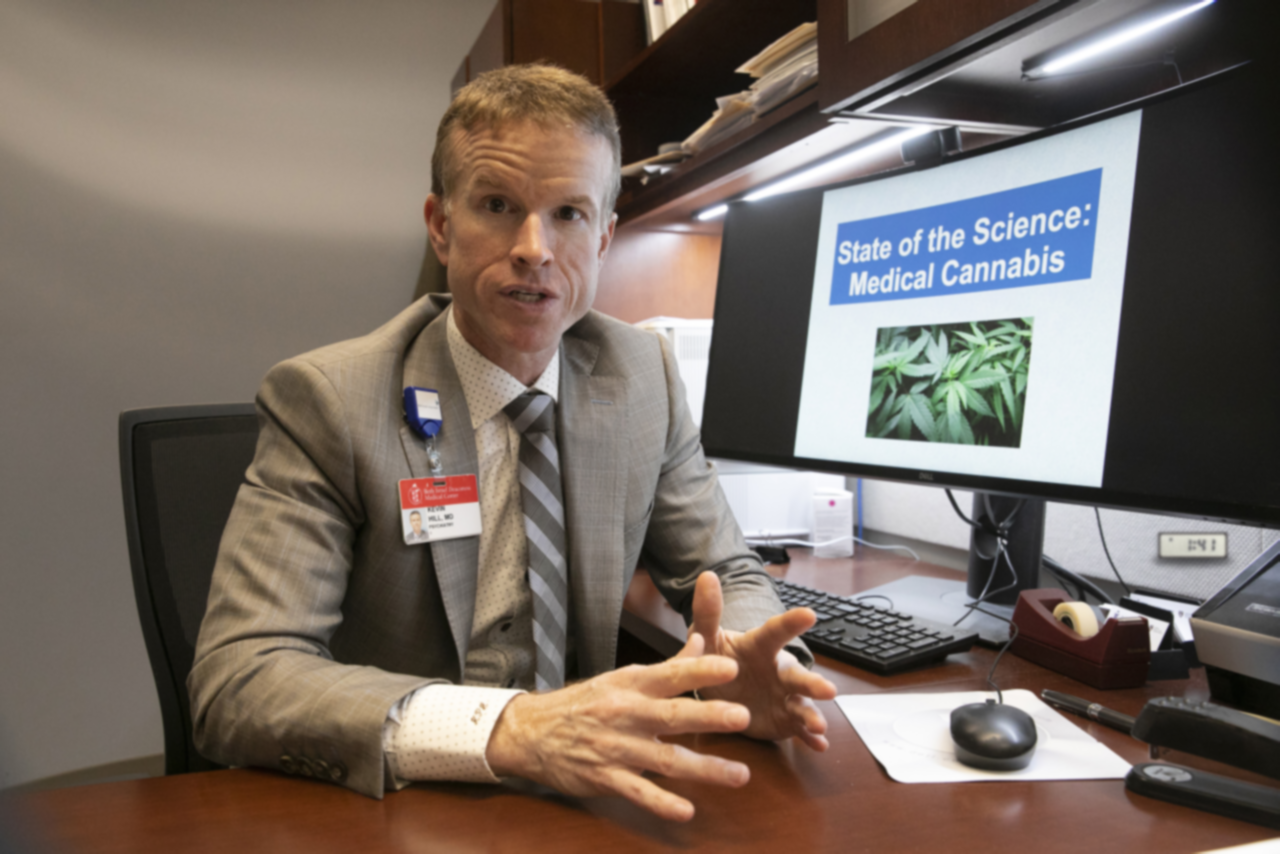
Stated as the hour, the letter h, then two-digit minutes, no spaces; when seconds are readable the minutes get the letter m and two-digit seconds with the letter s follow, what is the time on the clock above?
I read 1h41
